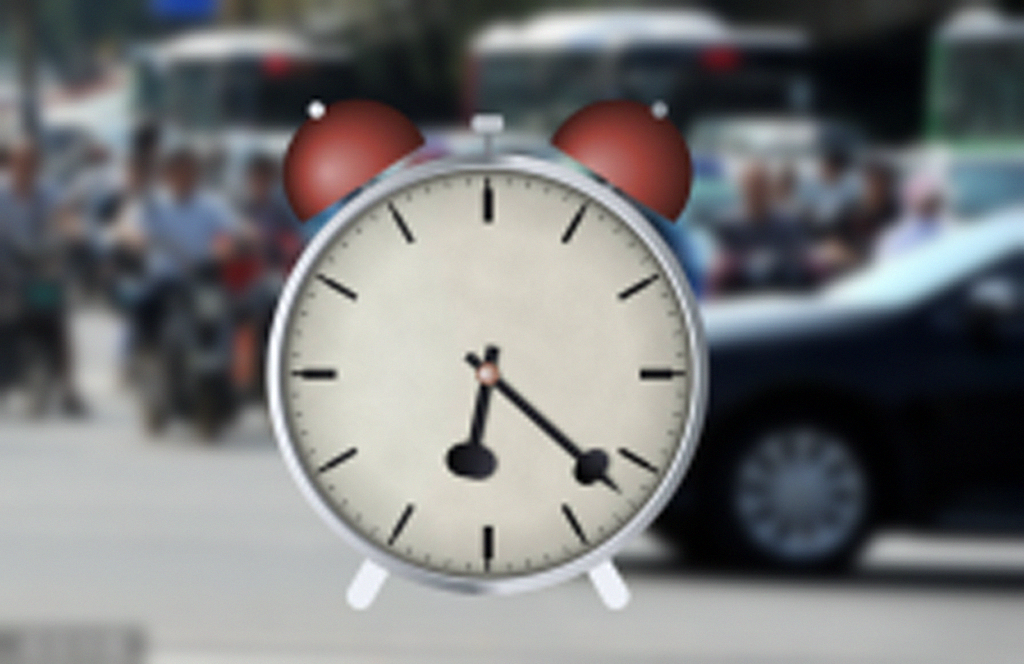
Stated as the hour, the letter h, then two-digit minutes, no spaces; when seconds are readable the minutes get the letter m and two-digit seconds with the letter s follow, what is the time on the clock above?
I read 6h22
